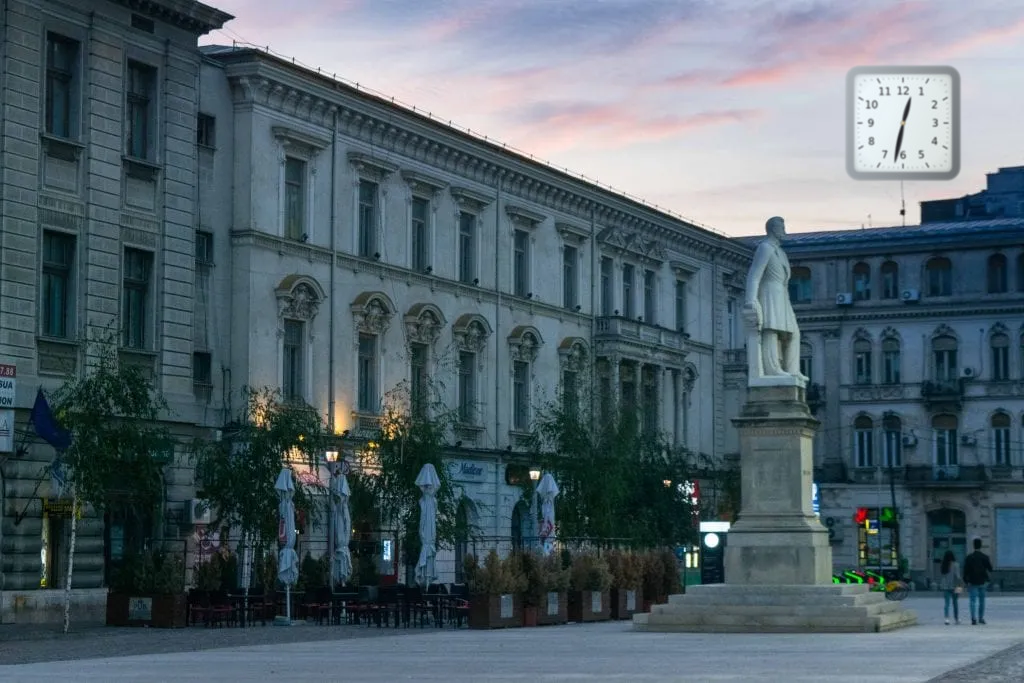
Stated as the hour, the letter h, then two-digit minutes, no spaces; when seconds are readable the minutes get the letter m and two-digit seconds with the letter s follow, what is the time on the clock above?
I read 12h32
